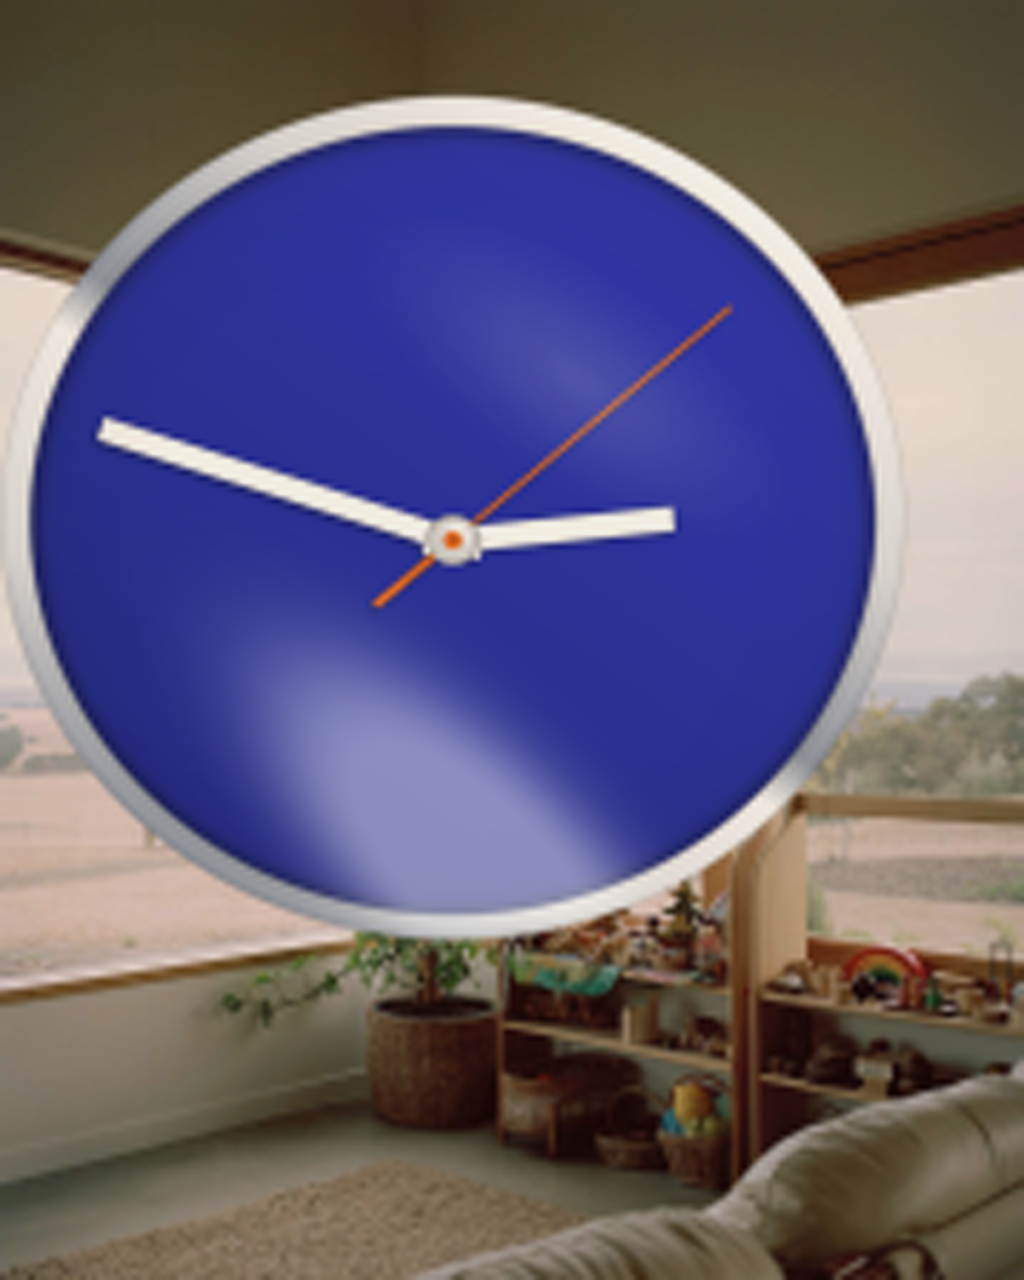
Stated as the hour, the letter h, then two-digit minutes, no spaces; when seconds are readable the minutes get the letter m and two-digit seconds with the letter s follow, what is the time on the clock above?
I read 2h48m08s
